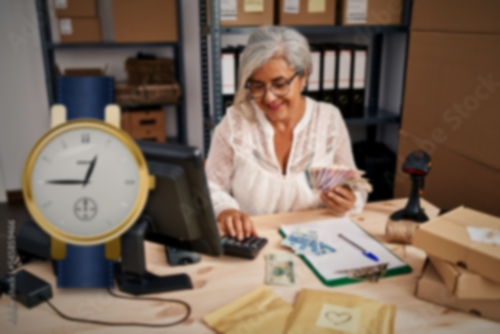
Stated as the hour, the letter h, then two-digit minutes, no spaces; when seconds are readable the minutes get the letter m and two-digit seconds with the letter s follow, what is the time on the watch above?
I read 12h45
